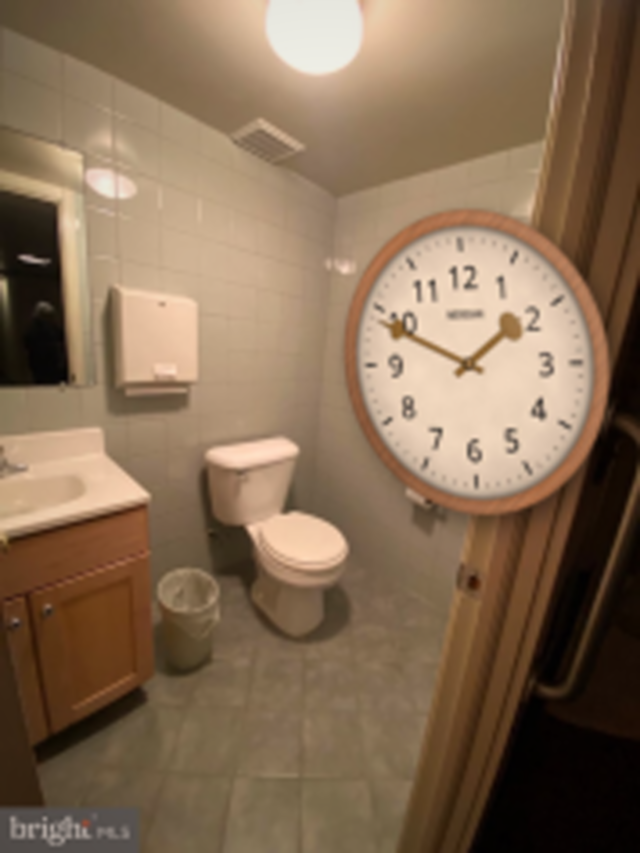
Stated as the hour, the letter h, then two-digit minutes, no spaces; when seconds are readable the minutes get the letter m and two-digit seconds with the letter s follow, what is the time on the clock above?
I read 1h49
